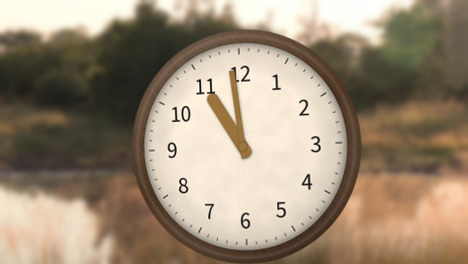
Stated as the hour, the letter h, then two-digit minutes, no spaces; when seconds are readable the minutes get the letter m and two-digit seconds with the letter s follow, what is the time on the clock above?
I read 10h59
